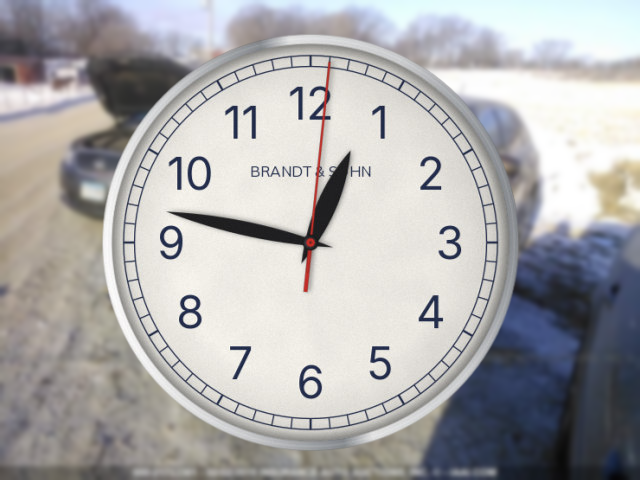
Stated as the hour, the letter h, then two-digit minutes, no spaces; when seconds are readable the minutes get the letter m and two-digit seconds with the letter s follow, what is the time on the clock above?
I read 12h47m01s
